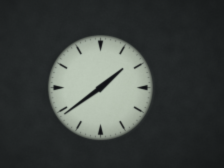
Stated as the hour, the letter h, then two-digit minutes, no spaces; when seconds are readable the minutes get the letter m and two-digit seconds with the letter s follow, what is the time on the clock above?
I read 1h39
